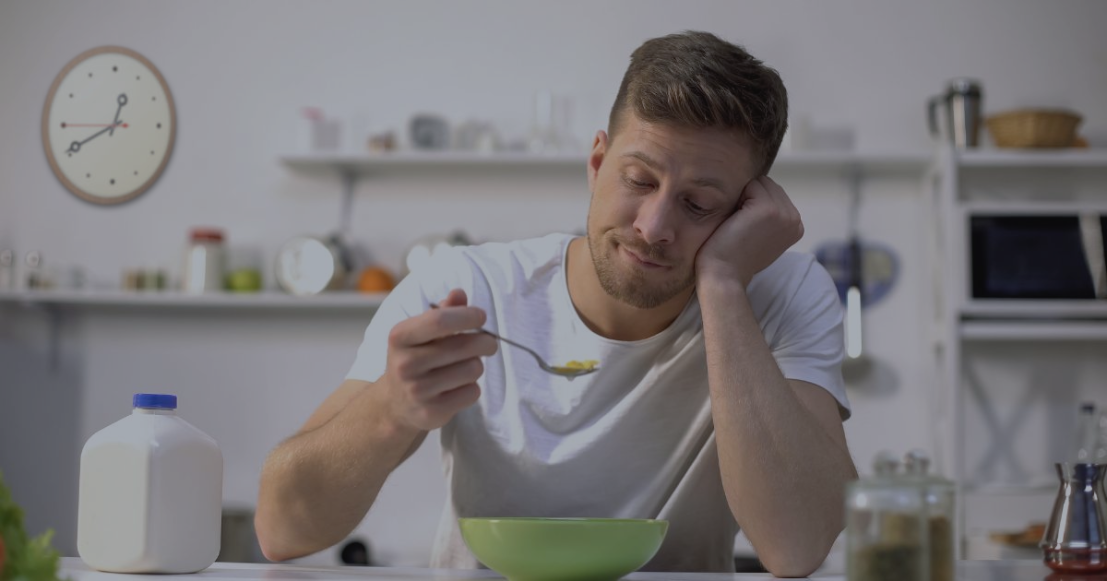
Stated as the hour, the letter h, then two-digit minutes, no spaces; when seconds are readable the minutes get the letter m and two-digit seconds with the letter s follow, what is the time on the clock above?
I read 12h40m45s
